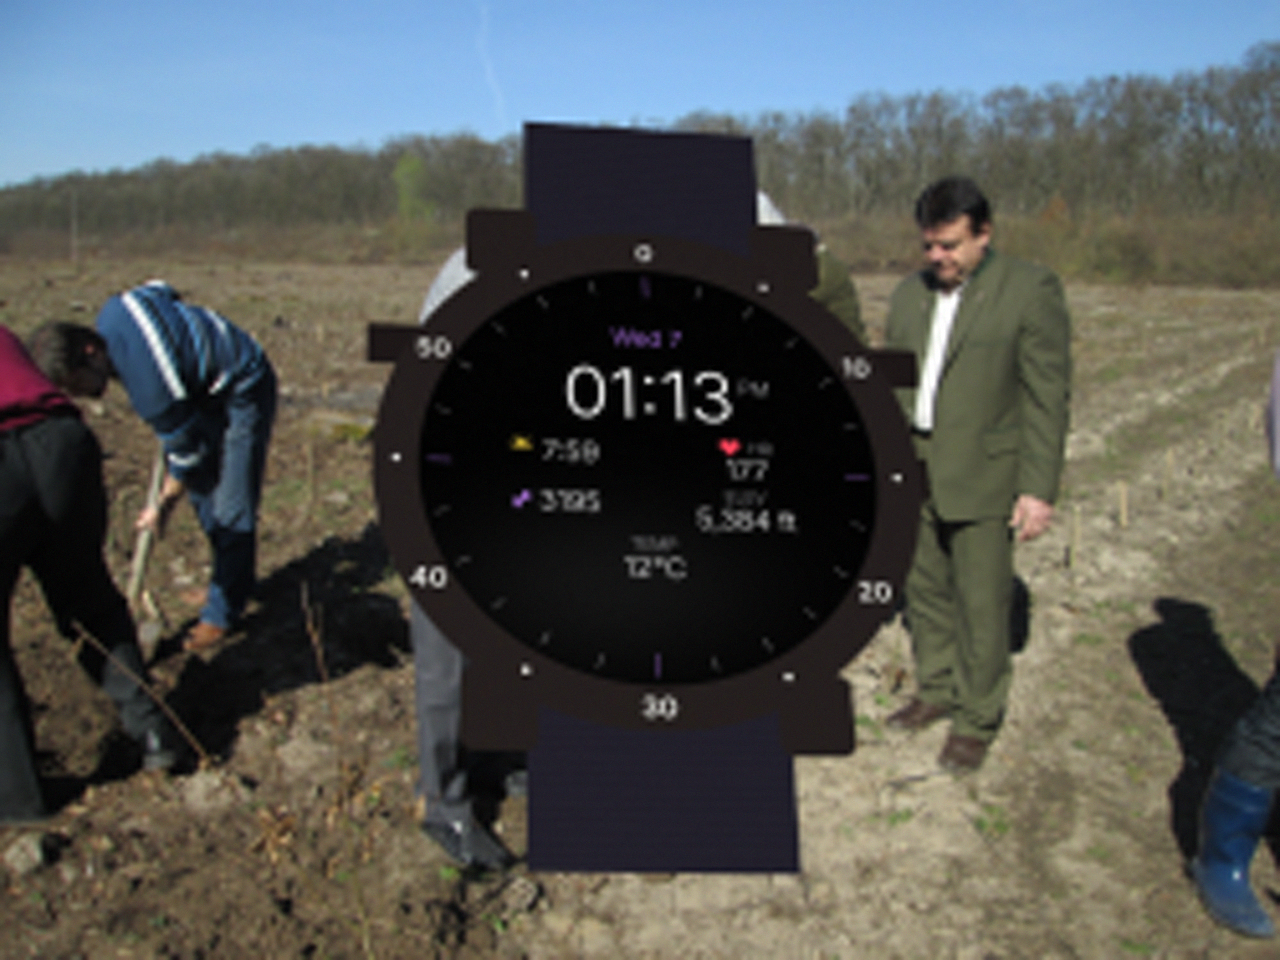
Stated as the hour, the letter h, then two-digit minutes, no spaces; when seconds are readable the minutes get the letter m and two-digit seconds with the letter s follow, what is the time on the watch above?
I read 1h13
